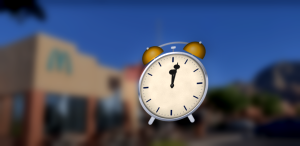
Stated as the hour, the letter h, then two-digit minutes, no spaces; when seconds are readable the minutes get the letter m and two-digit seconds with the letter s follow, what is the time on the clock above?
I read 12h02
